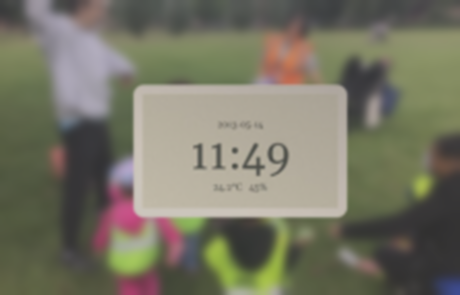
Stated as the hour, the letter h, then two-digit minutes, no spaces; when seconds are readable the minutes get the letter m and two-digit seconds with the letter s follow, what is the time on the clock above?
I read 11h49
